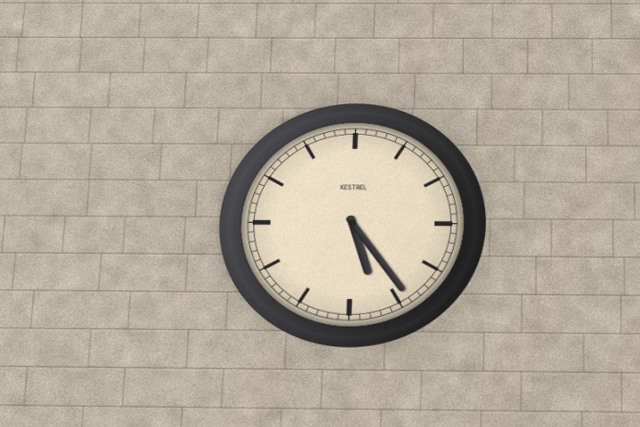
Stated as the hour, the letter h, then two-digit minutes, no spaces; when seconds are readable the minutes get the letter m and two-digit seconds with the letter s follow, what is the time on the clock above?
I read 5h24
